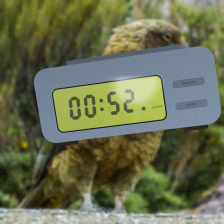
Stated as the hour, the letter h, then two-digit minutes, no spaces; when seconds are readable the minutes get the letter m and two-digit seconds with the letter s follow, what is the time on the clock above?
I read 0h52
